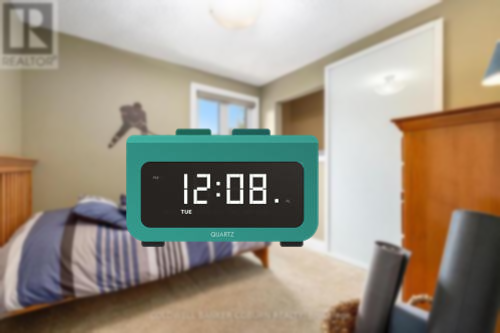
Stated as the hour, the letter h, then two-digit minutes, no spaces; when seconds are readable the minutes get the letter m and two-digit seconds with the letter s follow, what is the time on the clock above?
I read 12h08
